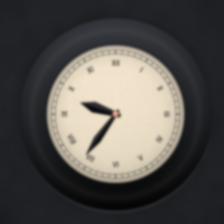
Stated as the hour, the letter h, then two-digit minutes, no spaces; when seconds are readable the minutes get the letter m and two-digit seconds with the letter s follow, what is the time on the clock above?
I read 9h36
